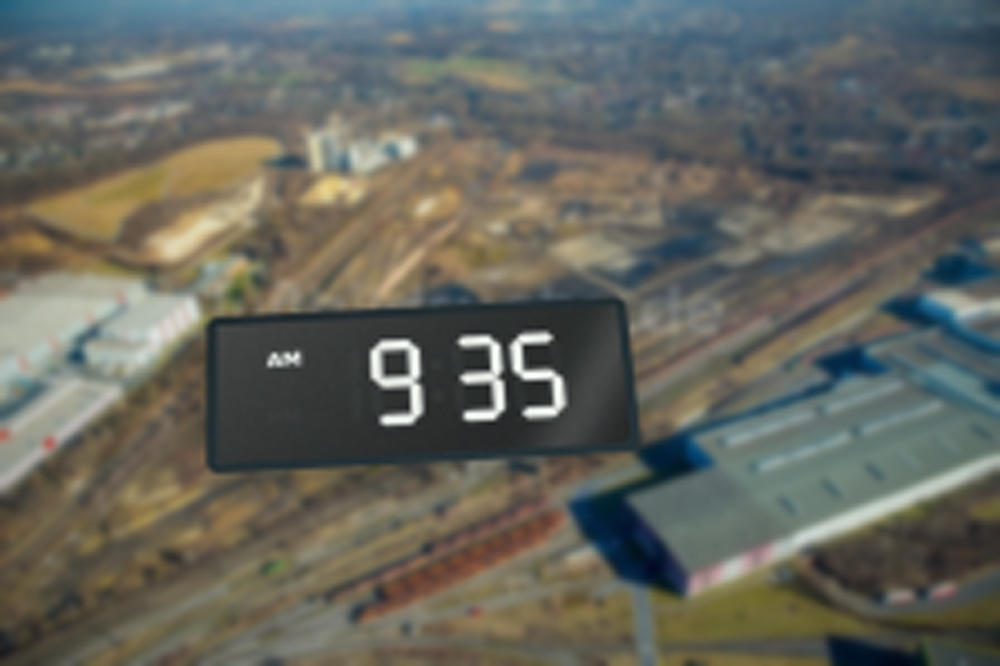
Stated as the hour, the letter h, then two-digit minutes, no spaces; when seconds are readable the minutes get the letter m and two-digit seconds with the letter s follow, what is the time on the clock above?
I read 9h35
